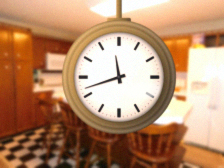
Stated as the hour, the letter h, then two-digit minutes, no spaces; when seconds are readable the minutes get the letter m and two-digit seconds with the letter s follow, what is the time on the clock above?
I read 11h42
